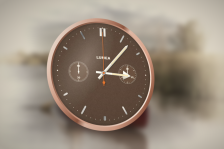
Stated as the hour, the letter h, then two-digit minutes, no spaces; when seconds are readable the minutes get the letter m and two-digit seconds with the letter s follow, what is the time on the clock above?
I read 3h07
